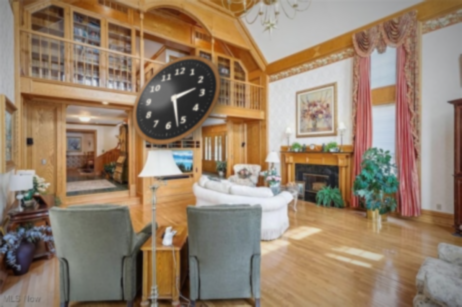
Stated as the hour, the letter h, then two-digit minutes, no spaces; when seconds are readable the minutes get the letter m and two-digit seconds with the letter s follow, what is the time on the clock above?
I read 2h27
